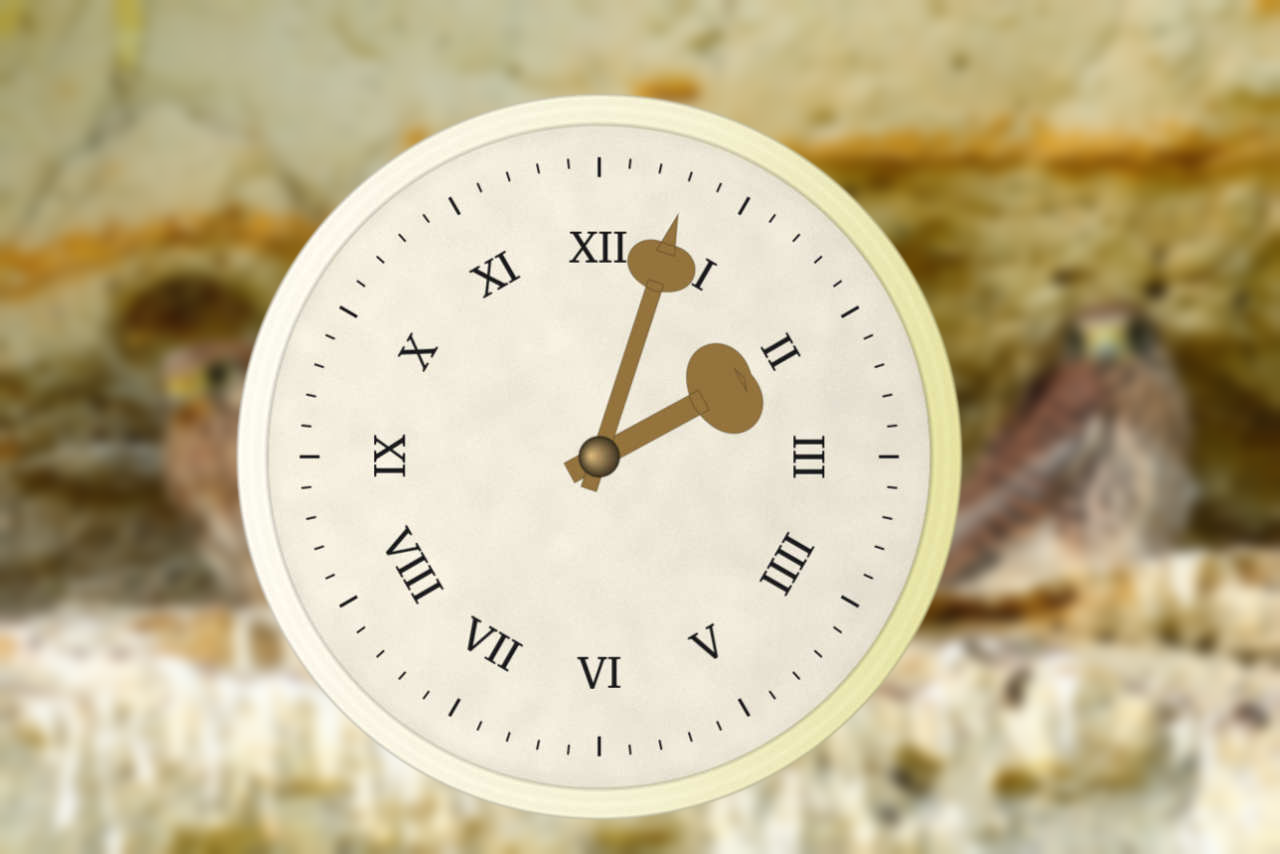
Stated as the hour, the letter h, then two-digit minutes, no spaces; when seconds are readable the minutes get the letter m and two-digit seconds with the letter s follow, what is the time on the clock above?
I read 2h03
